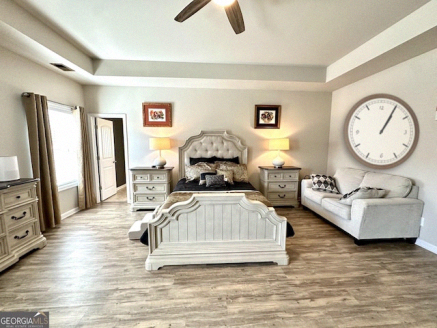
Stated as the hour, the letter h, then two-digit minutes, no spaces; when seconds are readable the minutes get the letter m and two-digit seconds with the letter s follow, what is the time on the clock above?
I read 1h05
